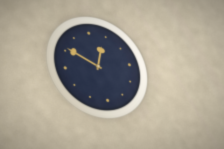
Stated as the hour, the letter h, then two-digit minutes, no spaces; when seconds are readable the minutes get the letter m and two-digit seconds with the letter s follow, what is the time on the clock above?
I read 12h51
